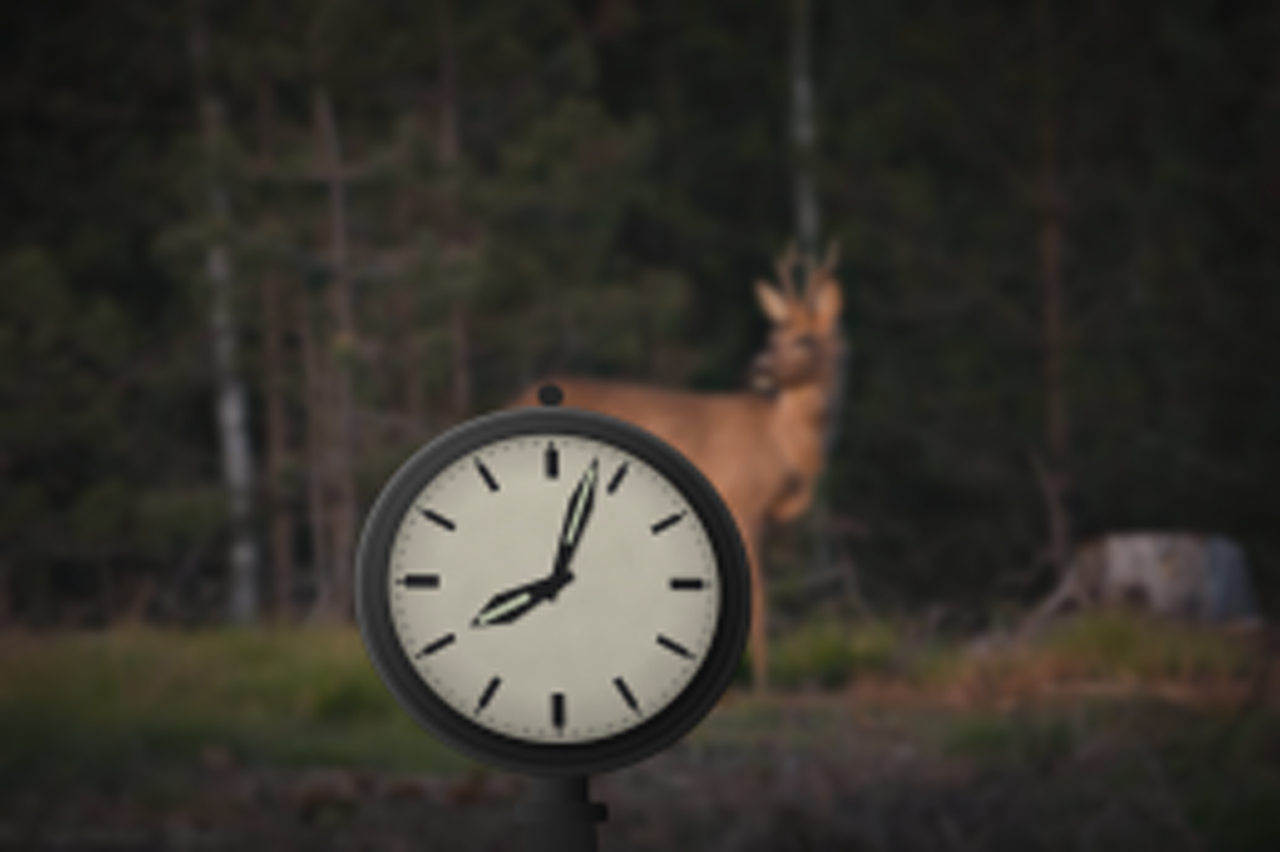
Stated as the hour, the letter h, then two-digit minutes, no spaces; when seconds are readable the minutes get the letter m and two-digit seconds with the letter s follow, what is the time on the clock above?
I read 8h03
